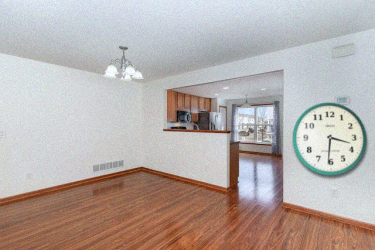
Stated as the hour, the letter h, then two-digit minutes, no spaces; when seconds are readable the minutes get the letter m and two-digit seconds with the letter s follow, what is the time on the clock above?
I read 3h31
